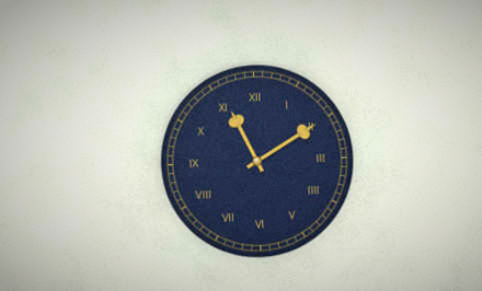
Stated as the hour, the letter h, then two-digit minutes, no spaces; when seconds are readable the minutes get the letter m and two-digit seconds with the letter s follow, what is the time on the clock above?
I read 11h10
